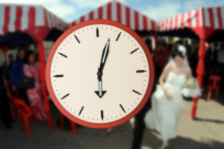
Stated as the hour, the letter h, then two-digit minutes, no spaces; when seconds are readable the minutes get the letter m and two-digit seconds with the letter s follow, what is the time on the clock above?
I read 6h03
